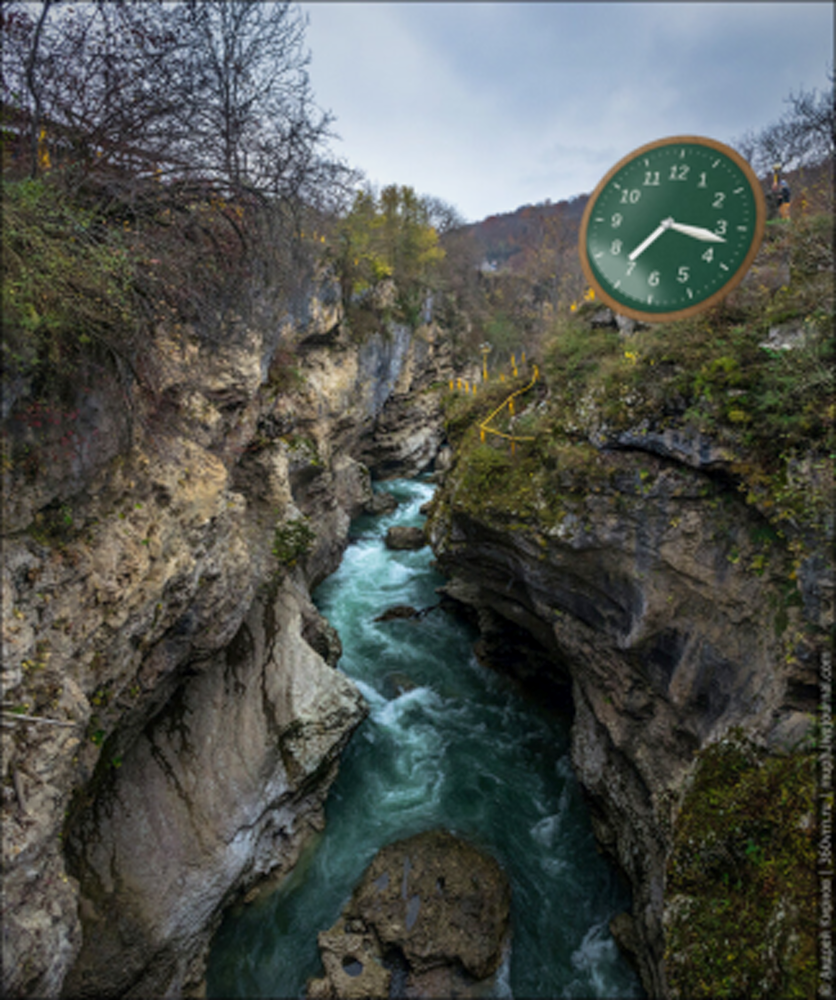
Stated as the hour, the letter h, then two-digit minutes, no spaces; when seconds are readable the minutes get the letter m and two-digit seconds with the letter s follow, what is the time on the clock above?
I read 7h17
